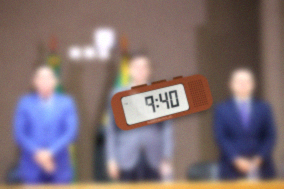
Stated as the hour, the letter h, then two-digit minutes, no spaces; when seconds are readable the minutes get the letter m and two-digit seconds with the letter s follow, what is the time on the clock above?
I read 9h40
